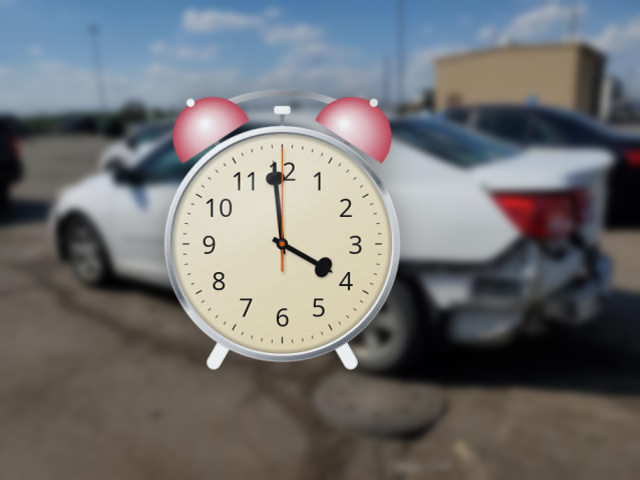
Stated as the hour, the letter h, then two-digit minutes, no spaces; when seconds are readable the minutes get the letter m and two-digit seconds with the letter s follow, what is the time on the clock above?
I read 3h59m00s
